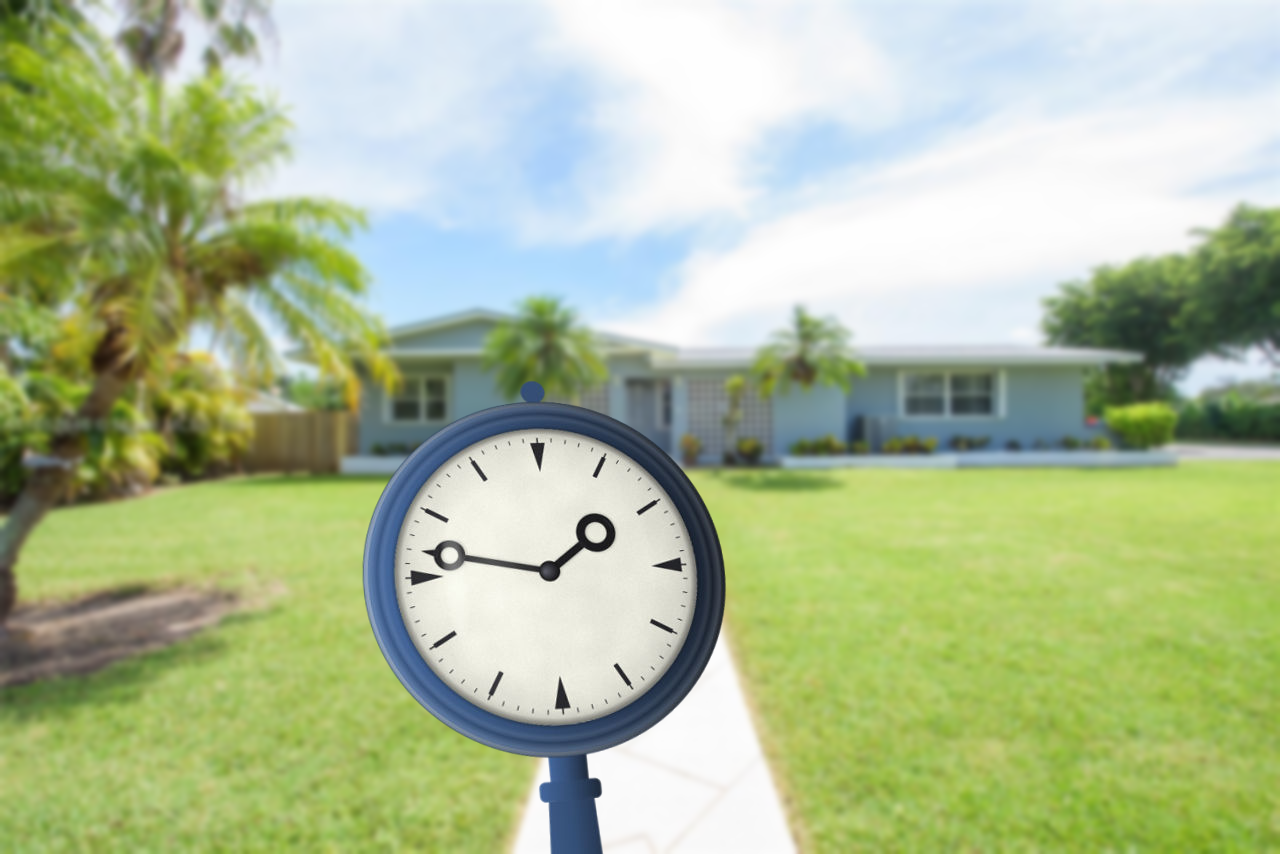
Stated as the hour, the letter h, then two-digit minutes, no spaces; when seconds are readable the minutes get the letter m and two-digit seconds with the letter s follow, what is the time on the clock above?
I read 1h47
